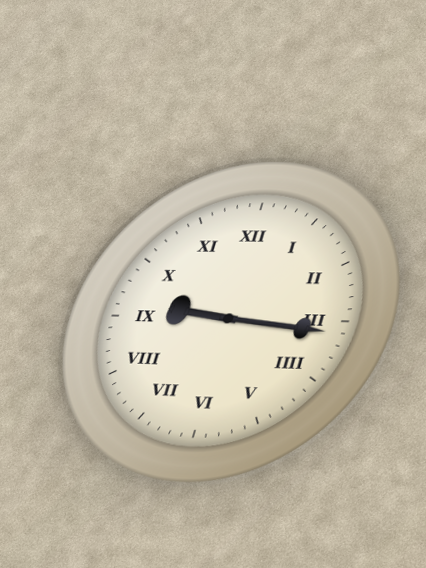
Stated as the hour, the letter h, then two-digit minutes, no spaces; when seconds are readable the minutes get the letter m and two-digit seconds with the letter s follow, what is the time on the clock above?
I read 9h16
